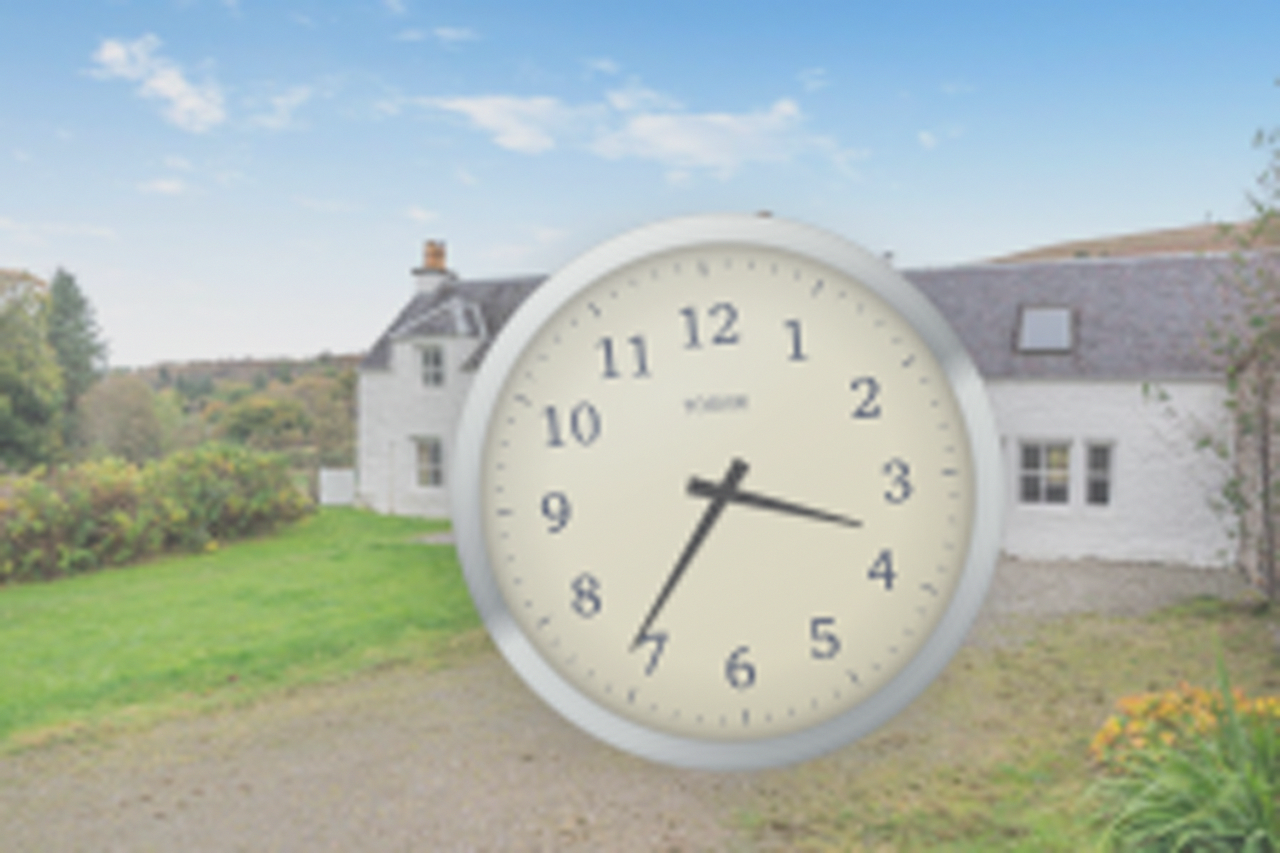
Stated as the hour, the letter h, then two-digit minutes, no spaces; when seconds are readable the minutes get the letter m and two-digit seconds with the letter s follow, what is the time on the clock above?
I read 3h36
